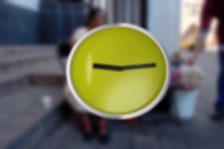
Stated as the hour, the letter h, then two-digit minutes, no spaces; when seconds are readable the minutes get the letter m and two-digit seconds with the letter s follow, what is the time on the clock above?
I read 9h14
